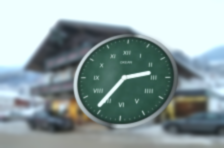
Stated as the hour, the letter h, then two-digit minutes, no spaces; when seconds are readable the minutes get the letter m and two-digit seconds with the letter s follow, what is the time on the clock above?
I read 2h36
